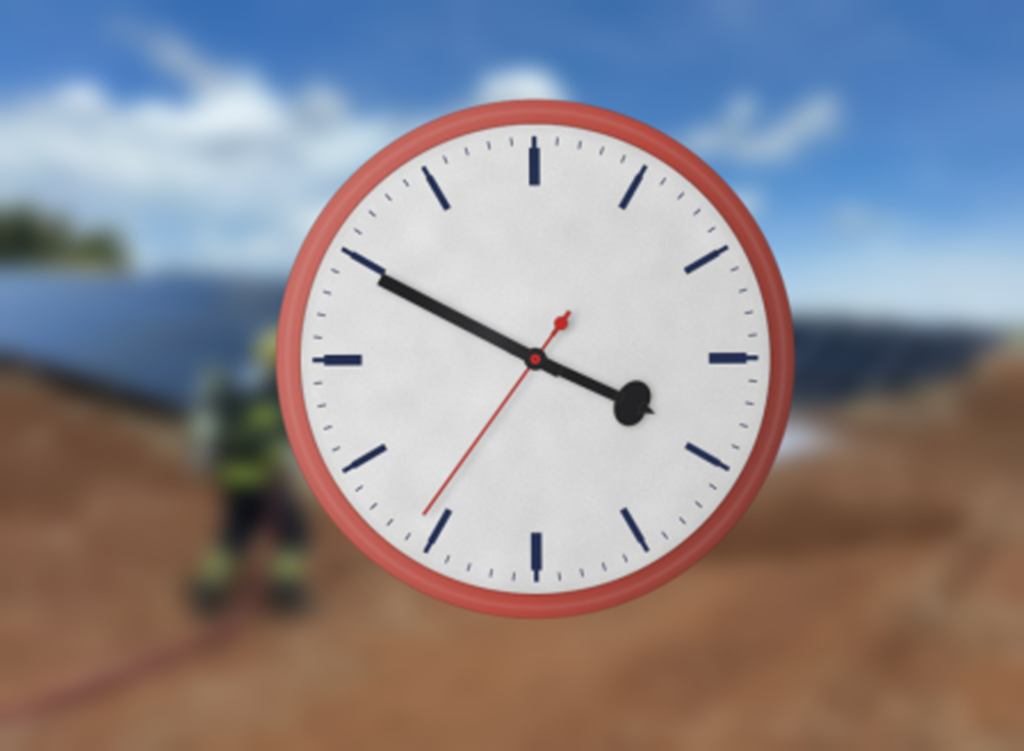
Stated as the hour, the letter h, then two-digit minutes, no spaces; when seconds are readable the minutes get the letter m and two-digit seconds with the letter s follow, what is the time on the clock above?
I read 3h49m36s
